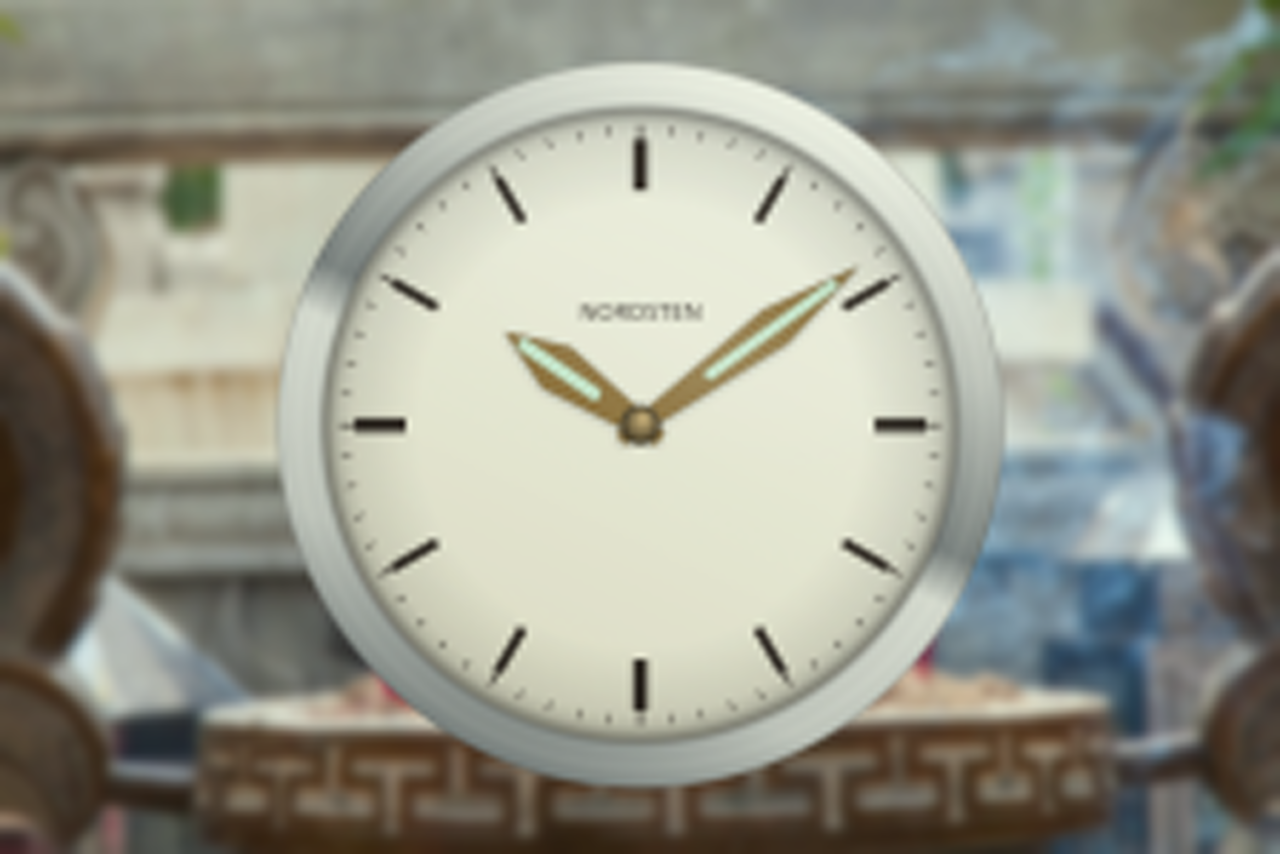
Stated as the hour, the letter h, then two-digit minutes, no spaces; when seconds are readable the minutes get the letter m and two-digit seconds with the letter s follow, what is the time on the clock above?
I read 10h09
